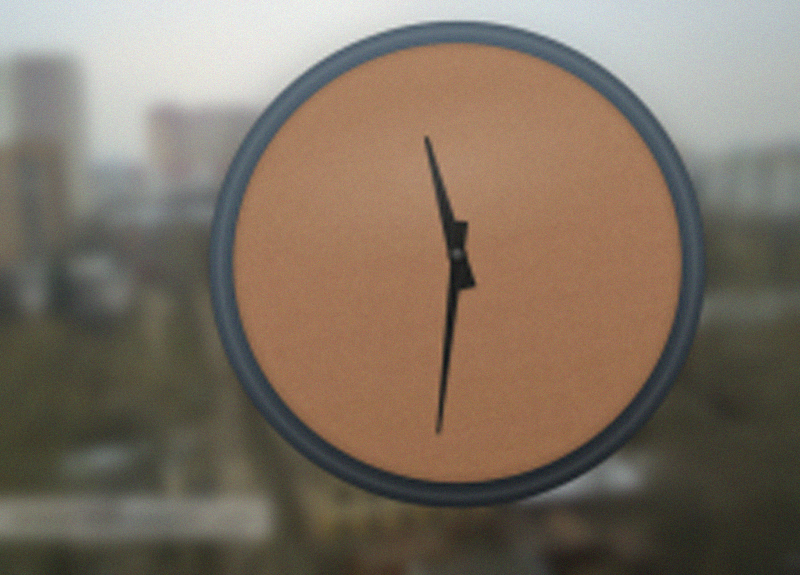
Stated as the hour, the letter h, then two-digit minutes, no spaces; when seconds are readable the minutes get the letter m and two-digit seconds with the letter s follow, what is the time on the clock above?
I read 11h31
